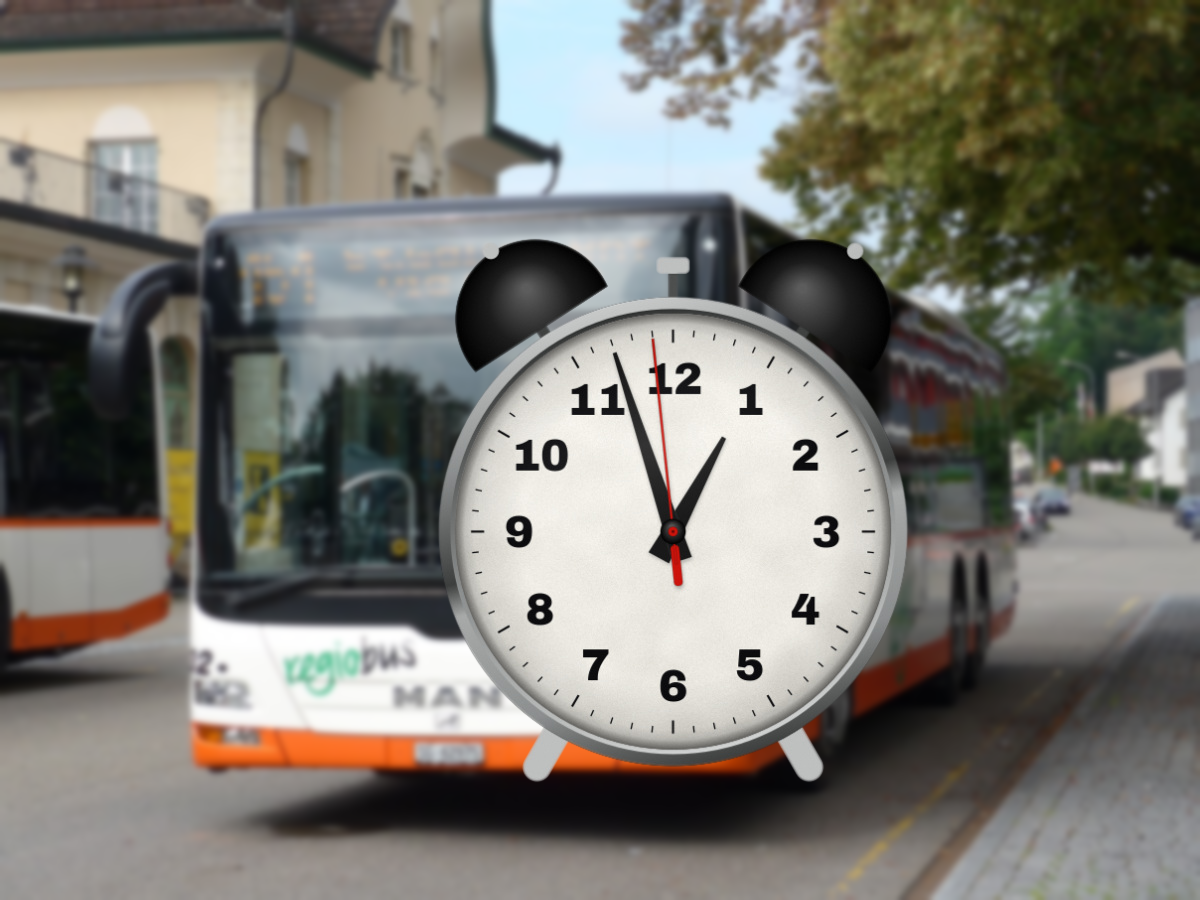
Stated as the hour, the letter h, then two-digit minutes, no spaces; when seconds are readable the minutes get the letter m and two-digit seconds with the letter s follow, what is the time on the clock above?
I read 12h56m59s
